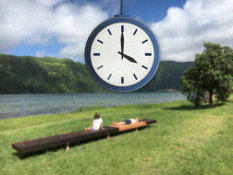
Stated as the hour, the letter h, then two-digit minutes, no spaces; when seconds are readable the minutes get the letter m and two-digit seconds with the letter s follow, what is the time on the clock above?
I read 4h00
